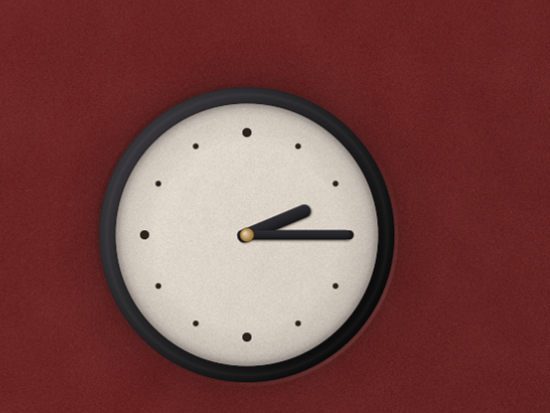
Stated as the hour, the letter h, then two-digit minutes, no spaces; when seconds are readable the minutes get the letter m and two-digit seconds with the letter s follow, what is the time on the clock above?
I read 2h15
